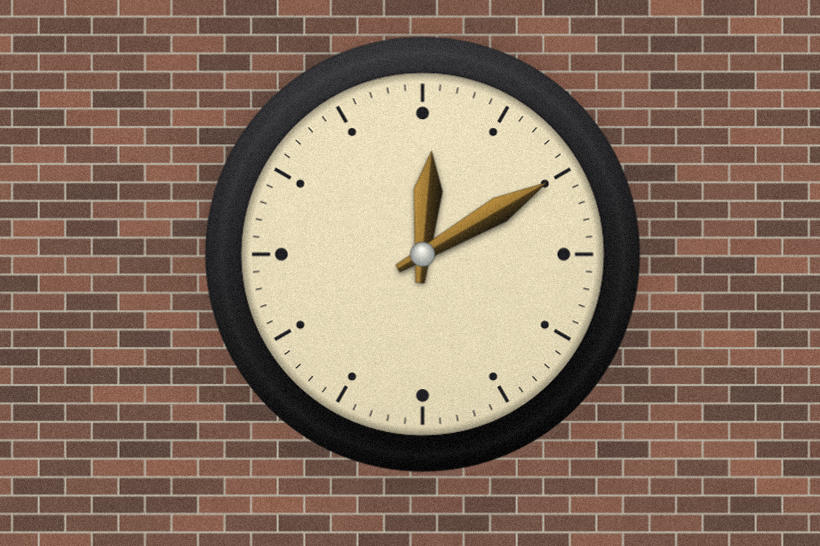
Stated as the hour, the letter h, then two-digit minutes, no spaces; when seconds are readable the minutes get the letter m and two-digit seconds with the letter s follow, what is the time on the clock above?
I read 12h10
